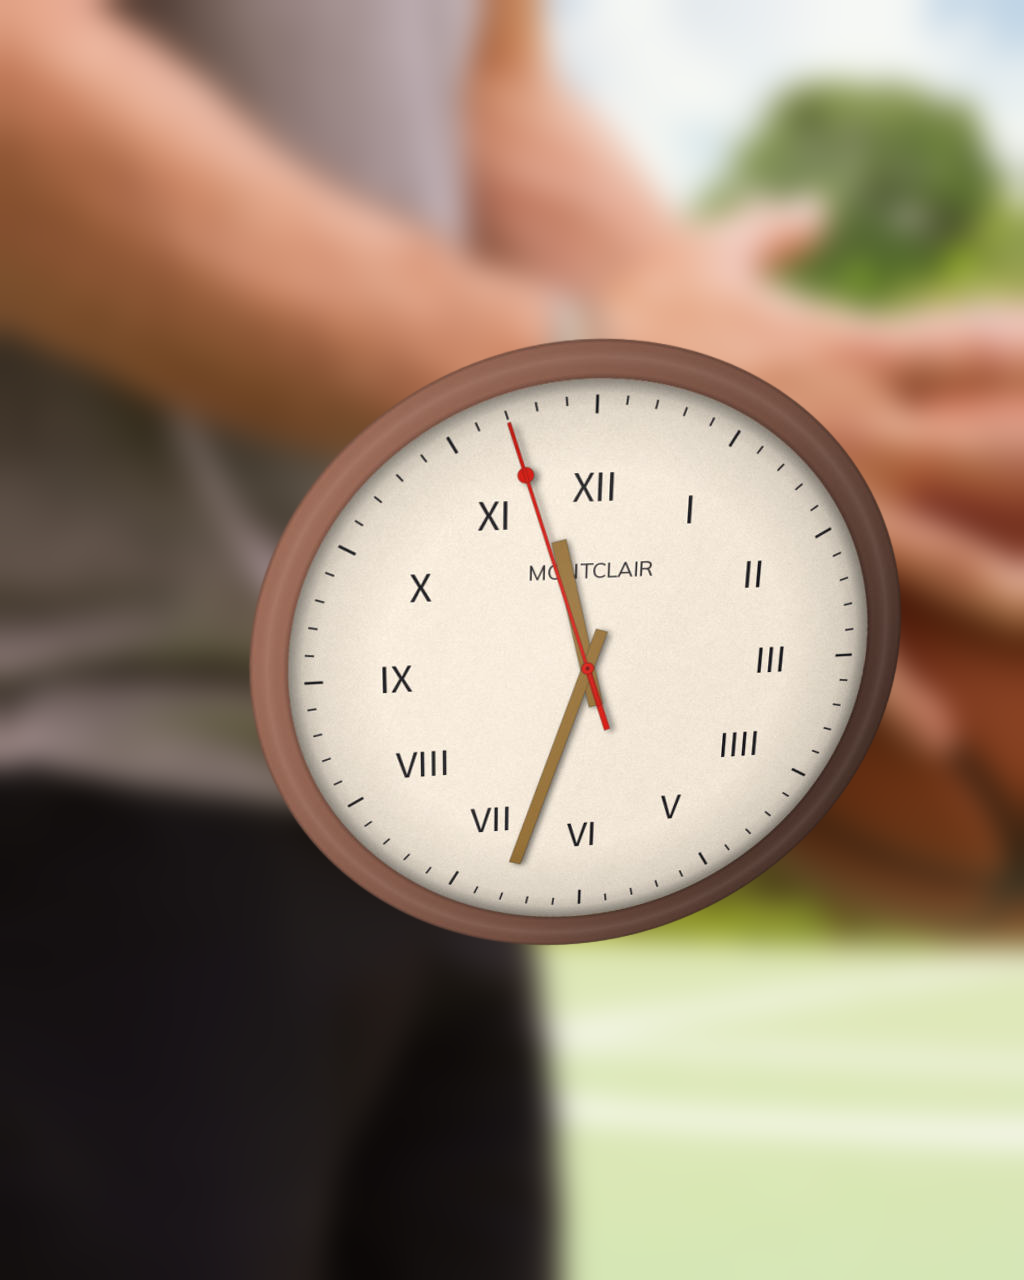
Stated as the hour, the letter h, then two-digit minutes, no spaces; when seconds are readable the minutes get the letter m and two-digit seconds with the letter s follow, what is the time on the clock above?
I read 11h32m57s
